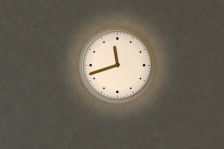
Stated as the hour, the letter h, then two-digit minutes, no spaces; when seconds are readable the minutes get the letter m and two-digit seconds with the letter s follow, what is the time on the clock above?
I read 11h42
